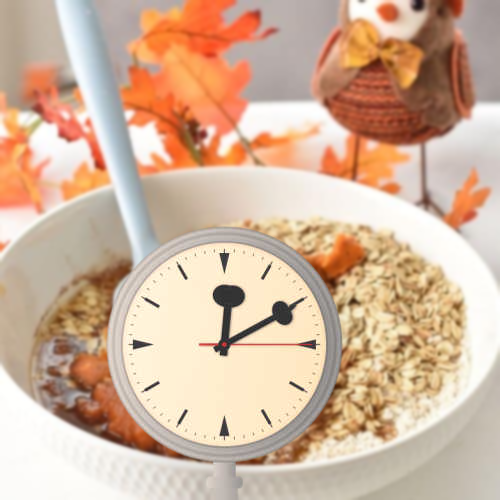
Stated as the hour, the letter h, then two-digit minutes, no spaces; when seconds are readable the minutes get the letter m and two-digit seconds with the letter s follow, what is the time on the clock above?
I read 12h10m15s
